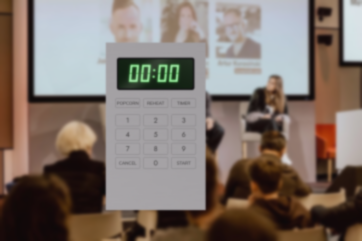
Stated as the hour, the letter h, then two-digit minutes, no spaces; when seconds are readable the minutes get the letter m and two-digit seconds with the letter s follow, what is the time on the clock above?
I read 0h00
